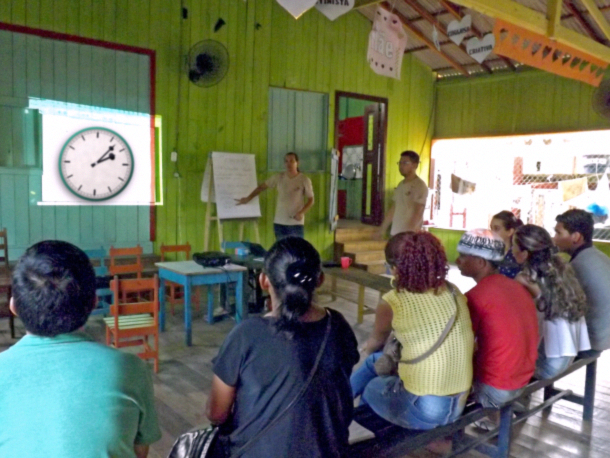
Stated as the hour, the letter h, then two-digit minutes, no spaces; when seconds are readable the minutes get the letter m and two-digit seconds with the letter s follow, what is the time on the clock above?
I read 2h07
